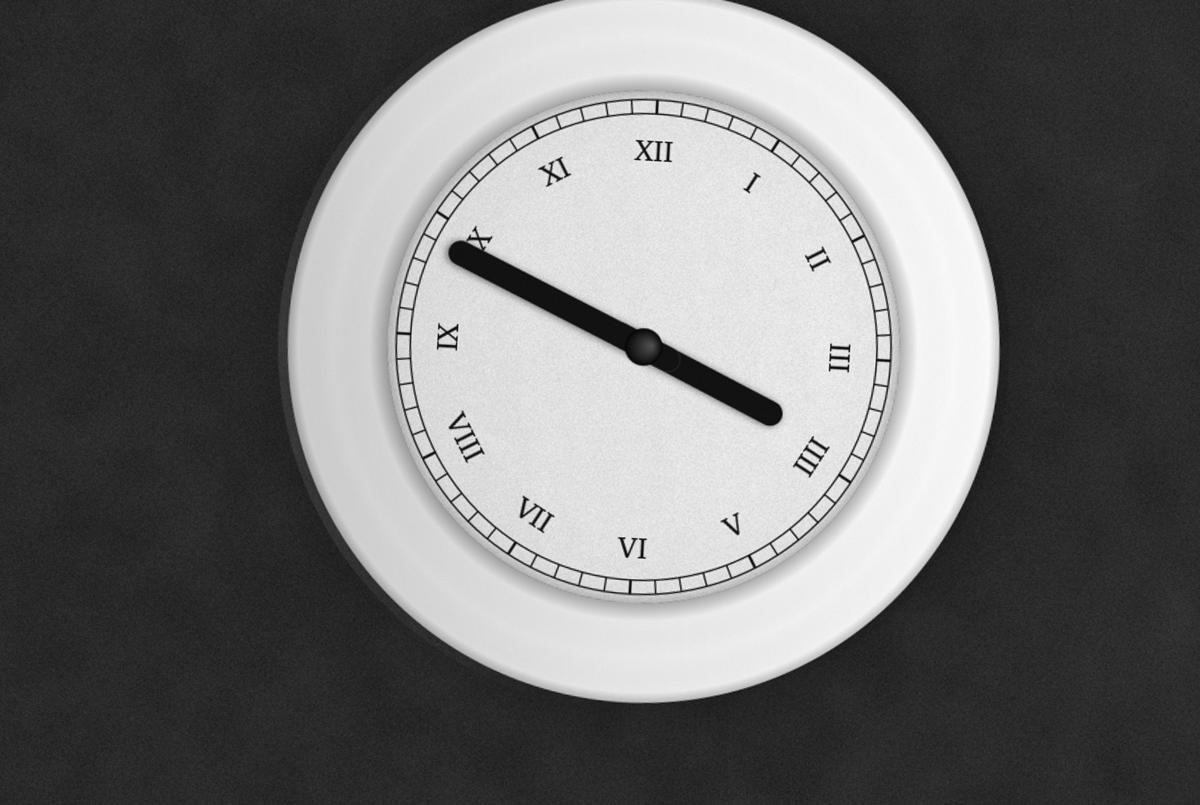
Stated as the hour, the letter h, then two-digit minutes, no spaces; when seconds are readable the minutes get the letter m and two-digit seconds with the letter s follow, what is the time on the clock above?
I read 3h49
